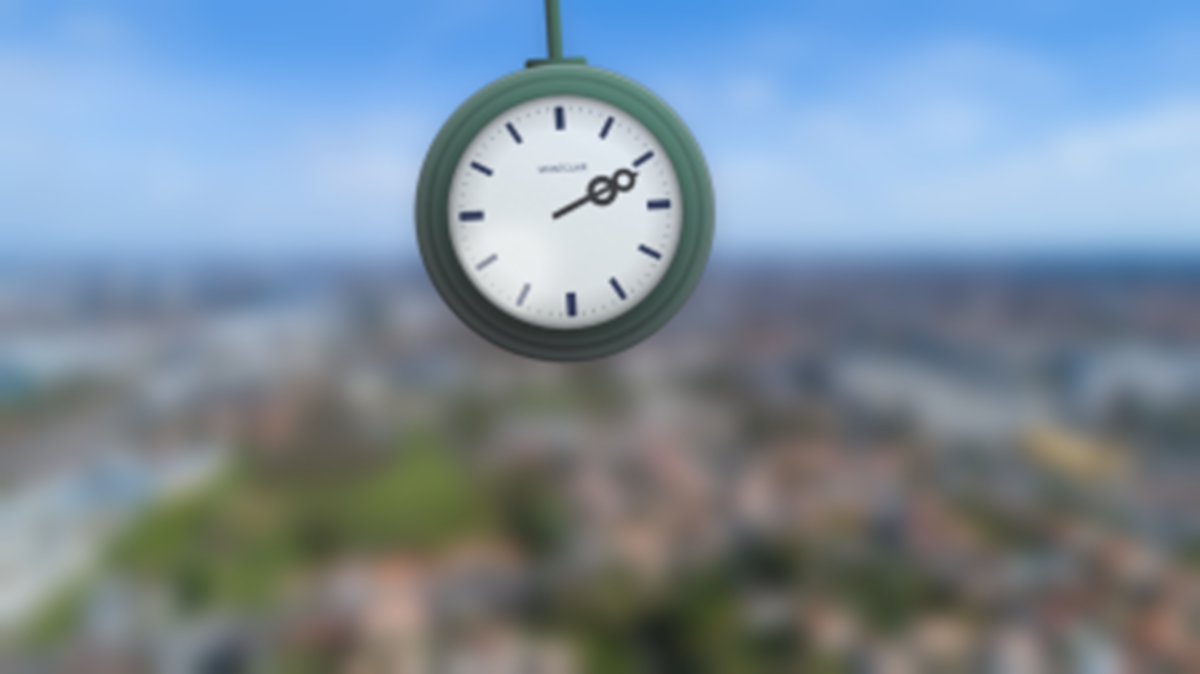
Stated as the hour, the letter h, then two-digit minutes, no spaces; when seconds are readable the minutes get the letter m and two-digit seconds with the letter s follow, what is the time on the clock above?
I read 2h11
